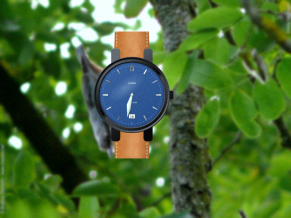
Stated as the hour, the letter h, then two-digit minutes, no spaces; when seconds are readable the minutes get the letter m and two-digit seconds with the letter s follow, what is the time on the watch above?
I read 6h32
